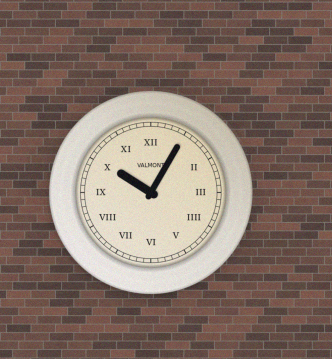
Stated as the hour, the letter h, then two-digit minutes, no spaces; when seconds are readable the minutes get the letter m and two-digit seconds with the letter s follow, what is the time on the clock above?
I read 10h05
